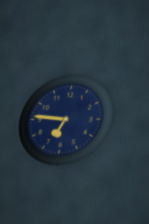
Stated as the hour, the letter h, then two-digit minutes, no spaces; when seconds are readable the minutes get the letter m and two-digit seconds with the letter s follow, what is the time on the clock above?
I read 6h46
